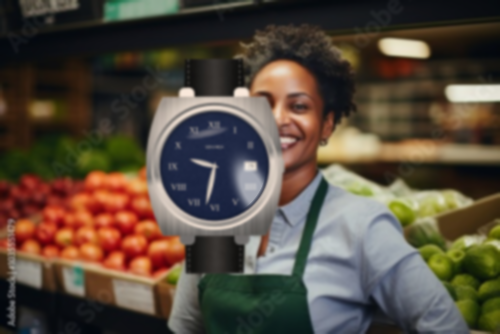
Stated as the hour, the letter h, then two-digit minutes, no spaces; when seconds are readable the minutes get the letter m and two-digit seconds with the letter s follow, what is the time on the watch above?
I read 9h32
